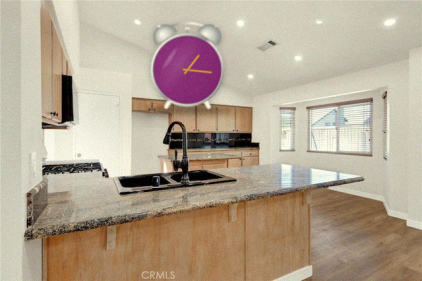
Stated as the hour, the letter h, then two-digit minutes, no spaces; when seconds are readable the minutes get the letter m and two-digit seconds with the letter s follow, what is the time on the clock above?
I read 1h16
